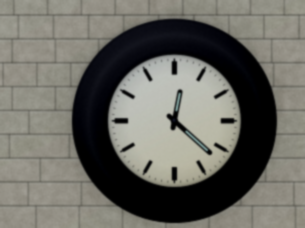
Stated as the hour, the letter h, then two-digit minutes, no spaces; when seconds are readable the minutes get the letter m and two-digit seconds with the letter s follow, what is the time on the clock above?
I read 12h22
